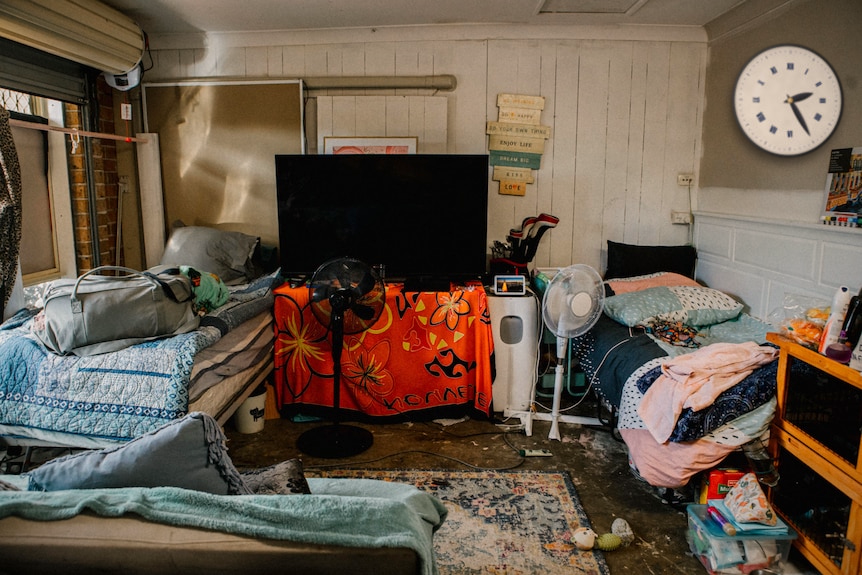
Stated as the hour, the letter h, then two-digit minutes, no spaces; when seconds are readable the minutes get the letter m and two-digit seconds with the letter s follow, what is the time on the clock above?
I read 2h25
